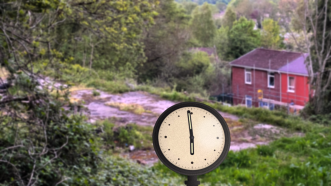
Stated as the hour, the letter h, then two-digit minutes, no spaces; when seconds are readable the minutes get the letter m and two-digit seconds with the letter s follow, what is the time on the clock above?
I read 5h59
